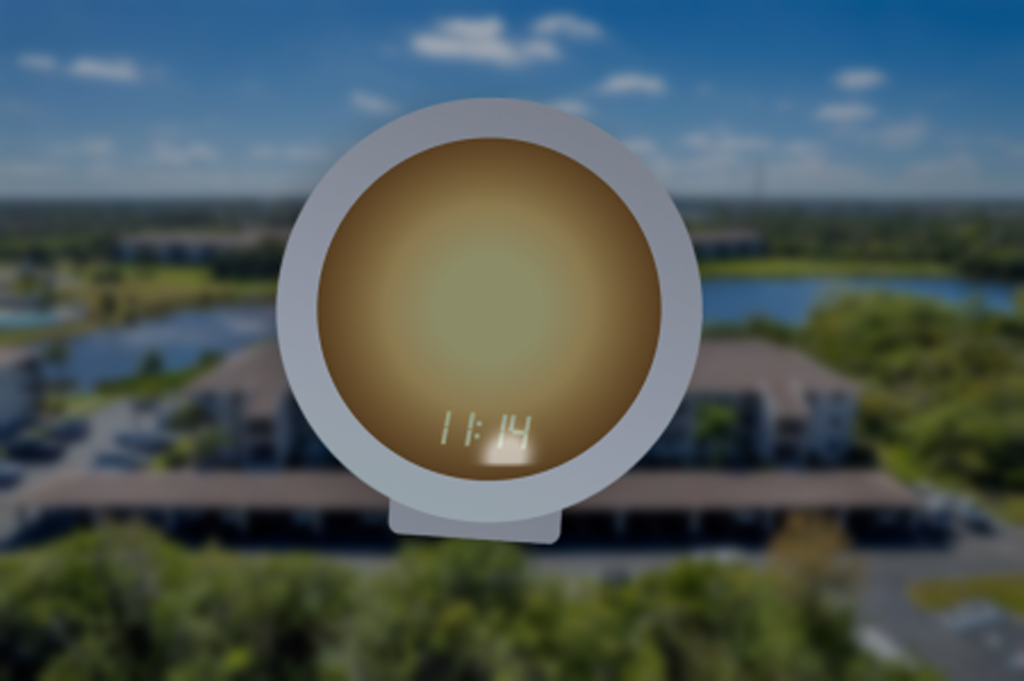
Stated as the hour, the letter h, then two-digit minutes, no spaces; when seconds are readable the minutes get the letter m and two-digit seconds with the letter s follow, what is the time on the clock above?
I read 11h14
